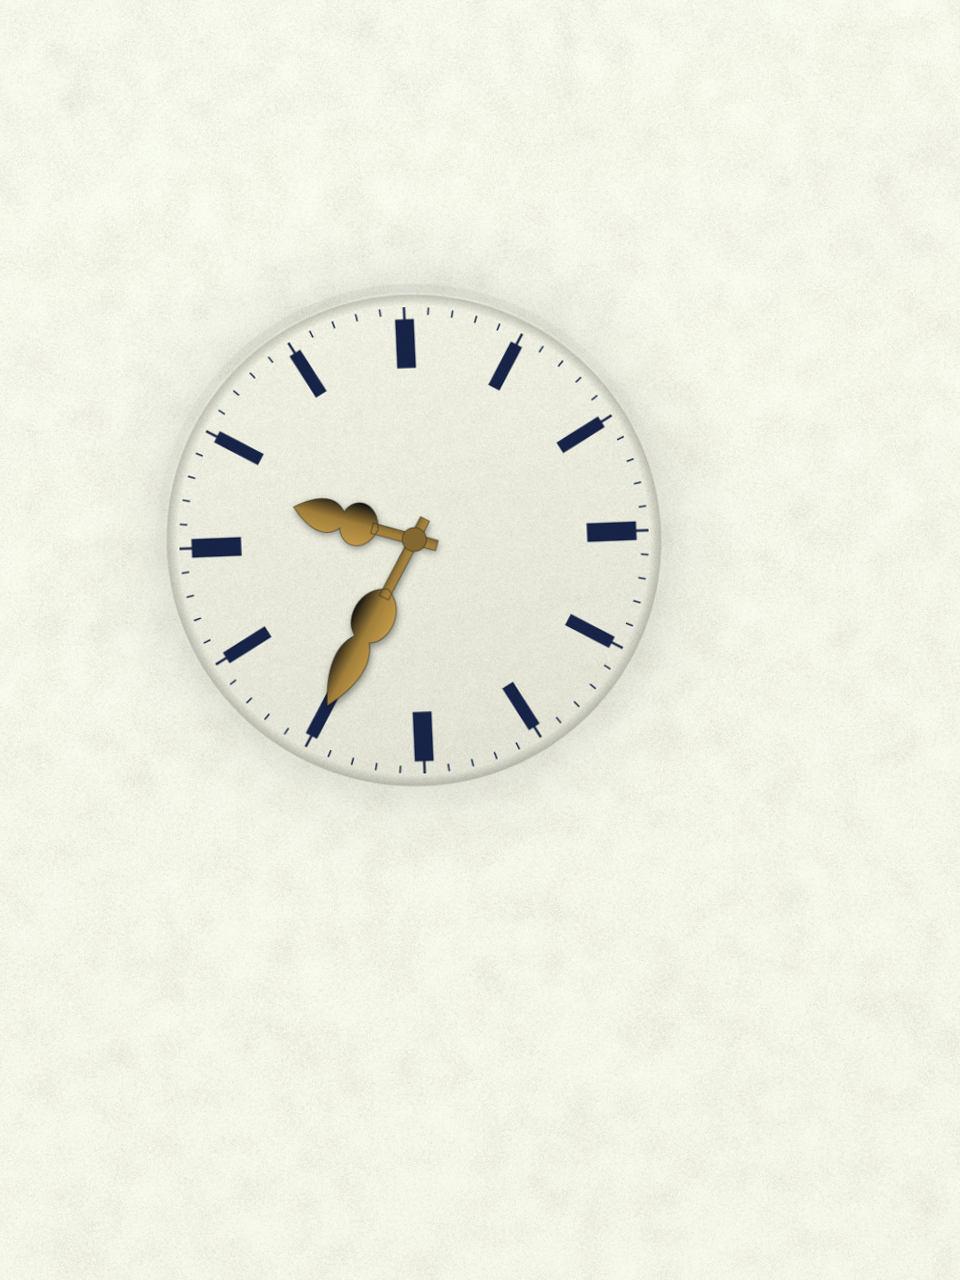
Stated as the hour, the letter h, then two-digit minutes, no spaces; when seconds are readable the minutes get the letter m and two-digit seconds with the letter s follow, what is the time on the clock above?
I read 9h35
